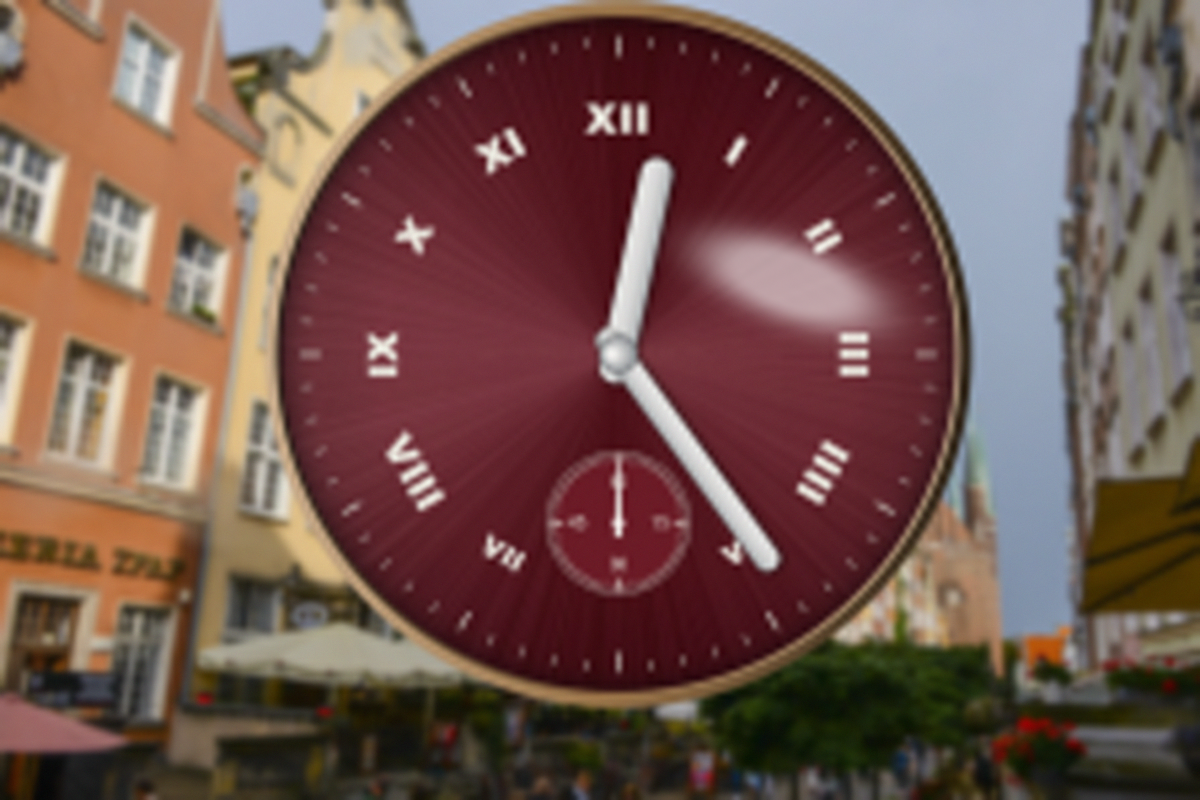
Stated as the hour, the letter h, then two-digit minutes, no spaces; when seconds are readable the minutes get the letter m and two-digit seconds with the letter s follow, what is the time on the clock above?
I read 12h24
